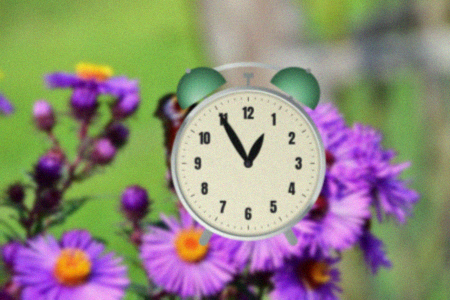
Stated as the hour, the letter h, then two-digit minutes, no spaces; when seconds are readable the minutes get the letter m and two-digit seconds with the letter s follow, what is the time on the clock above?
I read 12h55
